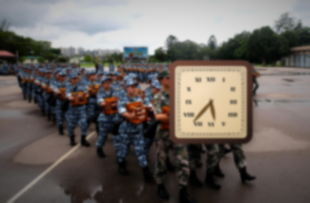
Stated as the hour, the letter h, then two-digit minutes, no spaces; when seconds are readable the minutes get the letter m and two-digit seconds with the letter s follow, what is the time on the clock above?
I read 5h37
